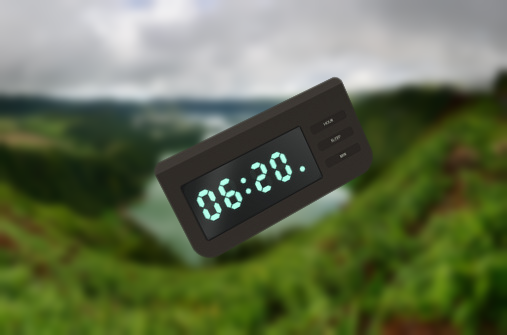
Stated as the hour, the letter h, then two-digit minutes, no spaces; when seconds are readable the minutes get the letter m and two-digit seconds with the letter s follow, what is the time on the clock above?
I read 6h20
